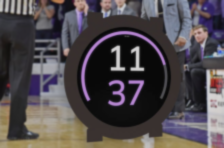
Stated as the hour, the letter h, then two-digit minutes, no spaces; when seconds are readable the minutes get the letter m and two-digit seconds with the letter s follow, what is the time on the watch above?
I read 11h37
